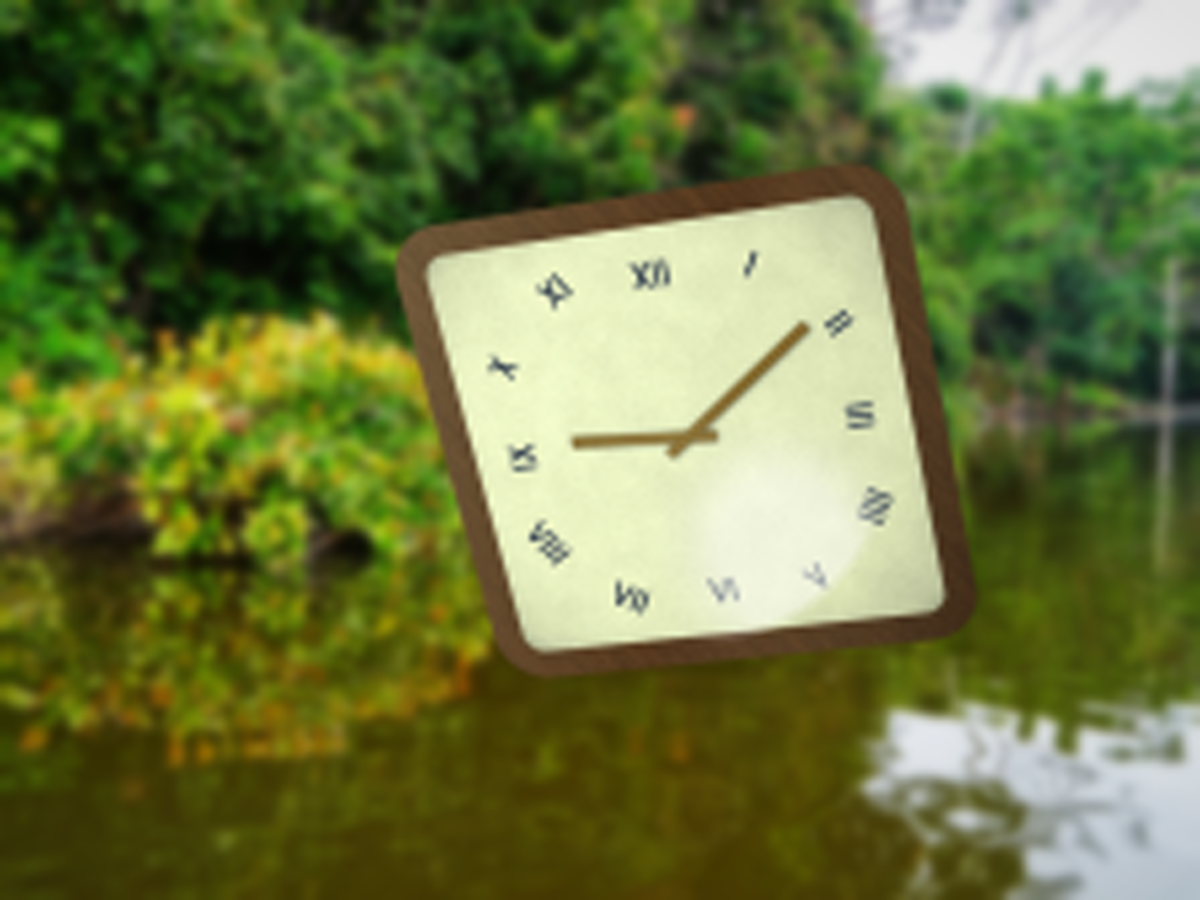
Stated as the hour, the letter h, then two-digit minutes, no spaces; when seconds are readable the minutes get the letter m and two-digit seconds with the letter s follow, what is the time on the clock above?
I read 9h09
